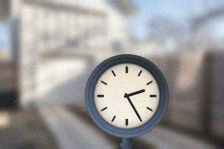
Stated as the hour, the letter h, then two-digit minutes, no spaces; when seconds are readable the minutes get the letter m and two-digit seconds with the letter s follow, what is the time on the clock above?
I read 2h25
